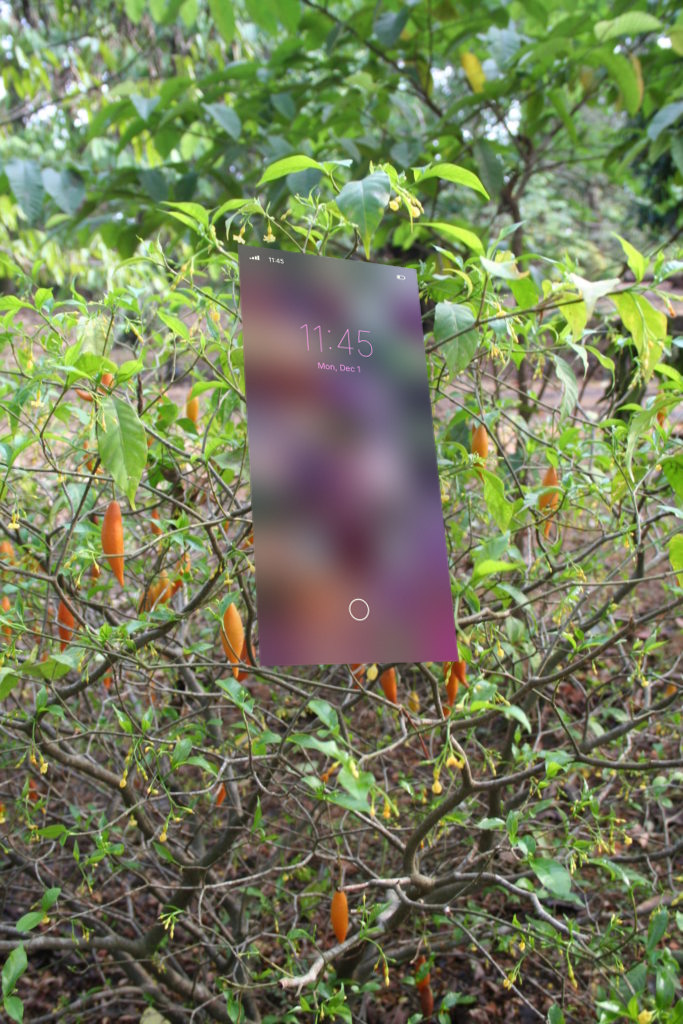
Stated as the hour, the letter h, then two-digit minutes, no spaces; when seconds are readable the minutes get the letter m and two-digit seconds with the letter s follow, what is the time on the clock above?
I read 11h45
